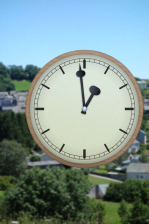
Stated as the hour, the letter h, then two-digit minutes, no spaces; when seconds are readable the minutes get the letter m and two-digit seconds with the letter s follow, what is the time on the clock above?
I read 12h59
